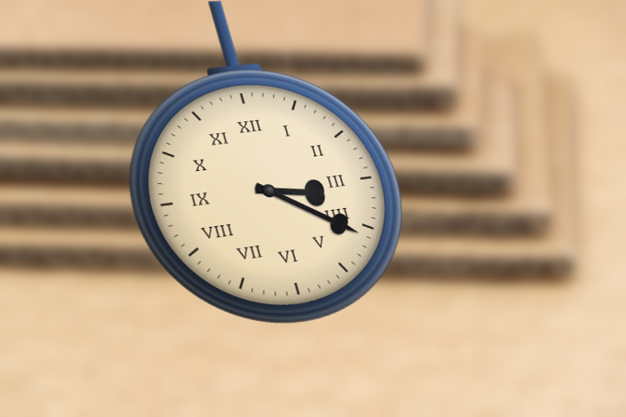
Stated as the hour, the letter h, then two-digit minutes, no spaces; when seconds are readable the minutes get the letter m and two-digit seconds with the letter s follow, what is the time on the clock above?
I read 3h21
